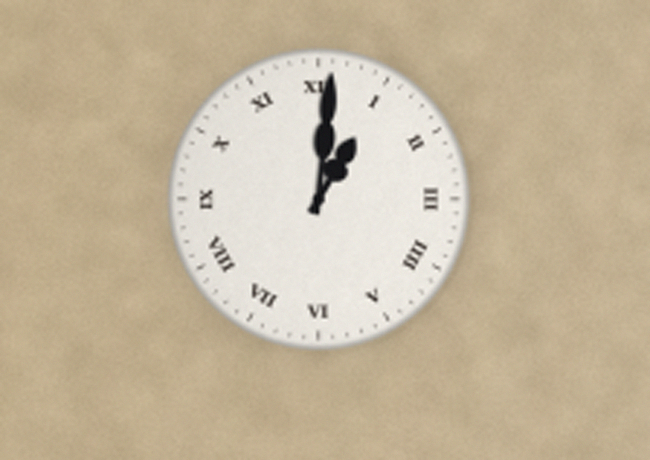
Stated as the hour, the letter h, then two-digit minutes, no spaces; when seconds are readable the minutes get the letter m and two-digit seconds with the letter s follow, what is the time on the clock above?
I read 1h01
